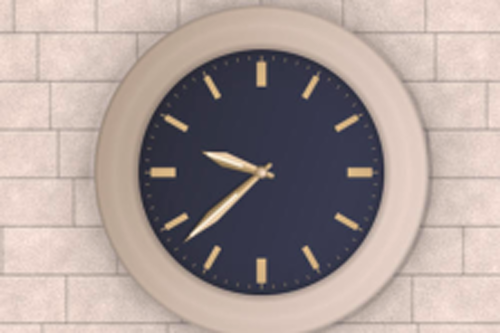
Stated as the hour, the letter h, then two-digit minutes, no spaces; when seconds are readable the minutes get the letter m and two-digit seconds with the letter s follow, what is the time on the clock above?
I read 9h38
